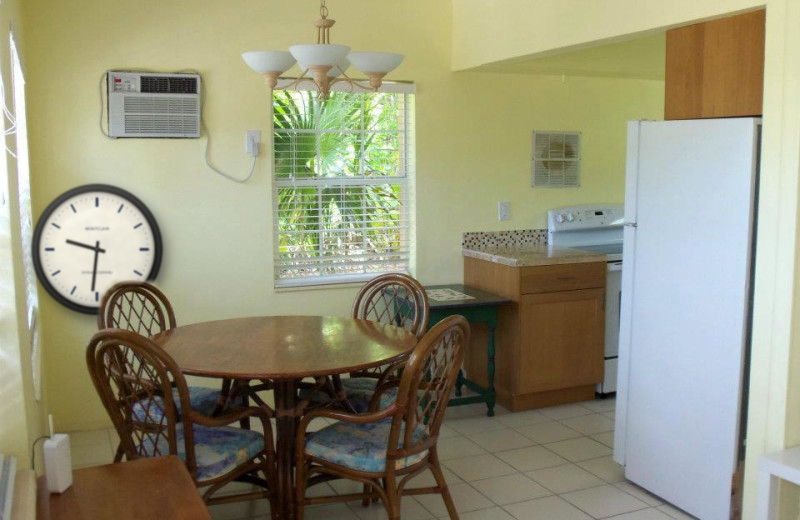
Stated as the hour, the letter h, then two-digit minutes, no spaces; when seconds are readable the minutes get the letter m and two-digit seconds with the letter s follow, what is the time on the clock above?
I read 9h31
